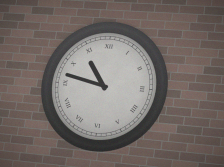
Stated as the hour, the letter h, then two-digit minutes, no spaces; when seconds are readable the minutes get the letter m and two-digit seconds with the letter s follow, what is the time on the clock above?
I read 10h47
